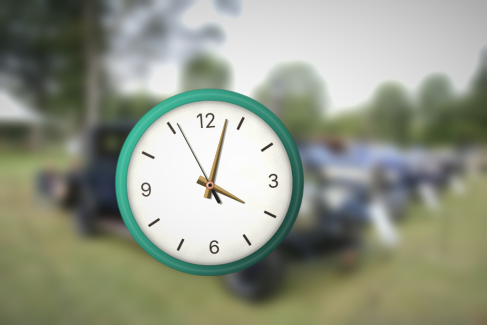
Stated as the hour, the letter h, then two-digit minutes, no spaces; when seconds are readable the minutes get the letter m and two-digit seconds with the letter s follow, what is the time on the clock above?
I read 4h02m56s
